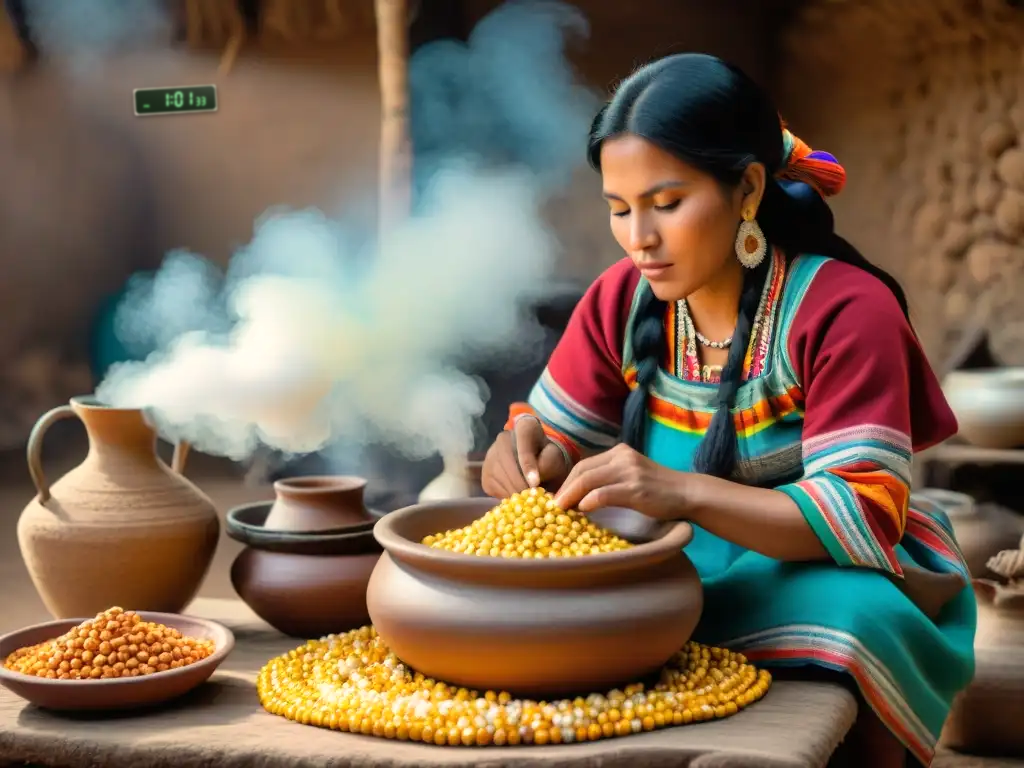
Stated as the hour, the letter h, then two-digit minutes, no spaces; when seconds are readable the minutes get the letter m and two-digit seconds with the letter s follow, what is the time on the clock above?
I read 1h01
